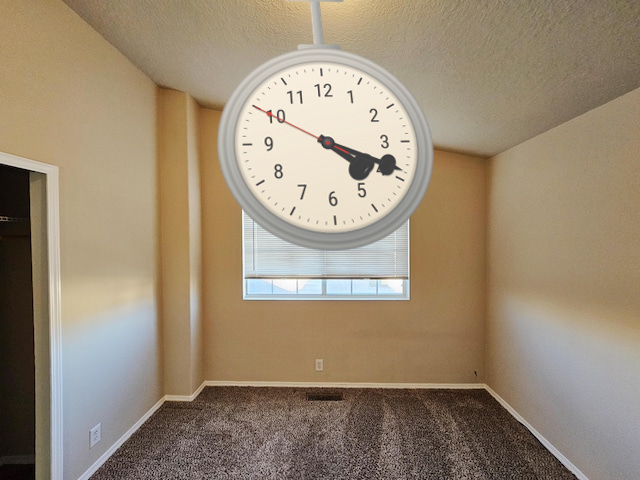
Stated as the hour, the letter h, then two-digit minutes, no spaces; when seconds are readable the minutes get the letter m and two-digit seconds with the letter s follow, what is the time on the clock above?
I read 4h18m50s
